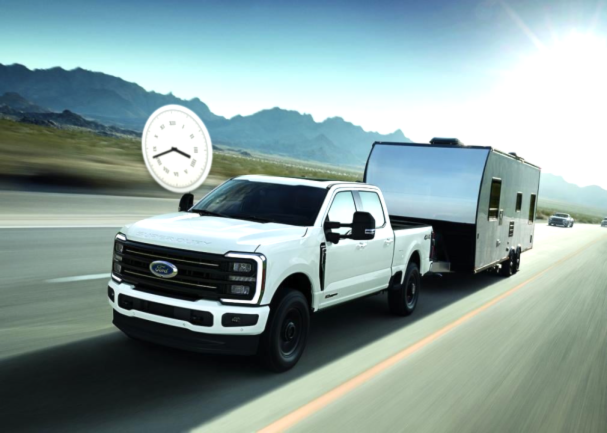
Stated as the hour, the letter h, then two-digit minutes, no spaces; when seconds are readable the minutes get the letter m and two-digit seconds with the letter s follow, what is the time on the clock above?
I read 3h42
